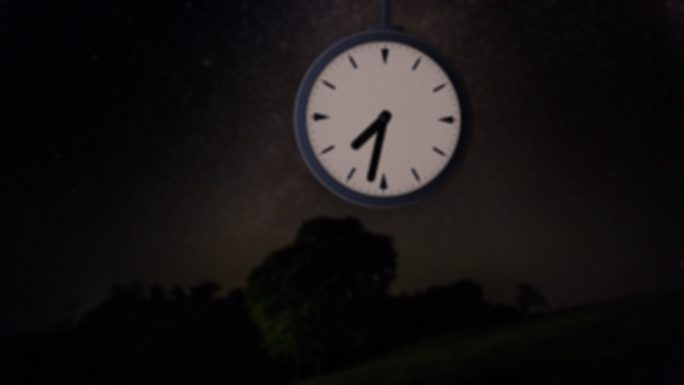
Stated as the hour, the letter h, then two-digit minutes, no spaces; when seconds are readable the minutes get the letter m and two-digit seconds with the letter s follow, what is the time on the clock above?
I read 7h32
